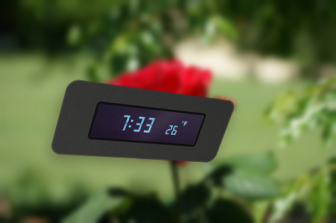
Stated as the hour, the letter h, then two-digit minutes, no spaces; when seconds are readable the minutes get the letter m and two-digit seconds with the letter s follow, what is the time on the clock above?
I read 7h33
